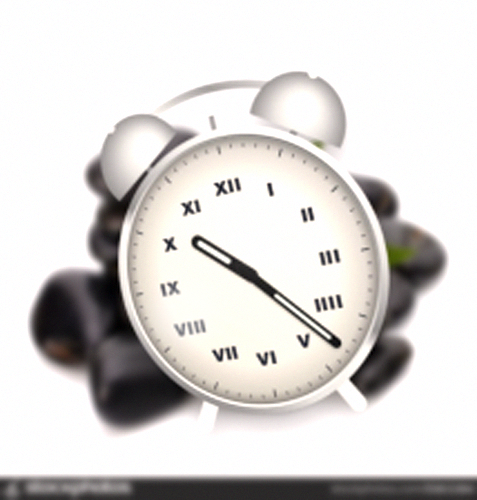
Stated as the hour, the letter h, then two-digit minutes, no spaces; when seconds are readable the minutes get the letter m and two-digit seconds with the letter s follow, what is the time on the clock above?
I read 10h23
